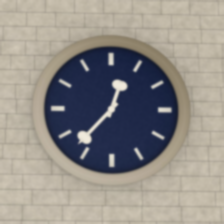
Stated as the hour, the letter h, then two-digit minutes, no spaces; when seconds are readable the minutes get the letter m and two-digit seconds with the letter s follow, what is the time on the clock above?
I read 12h37
